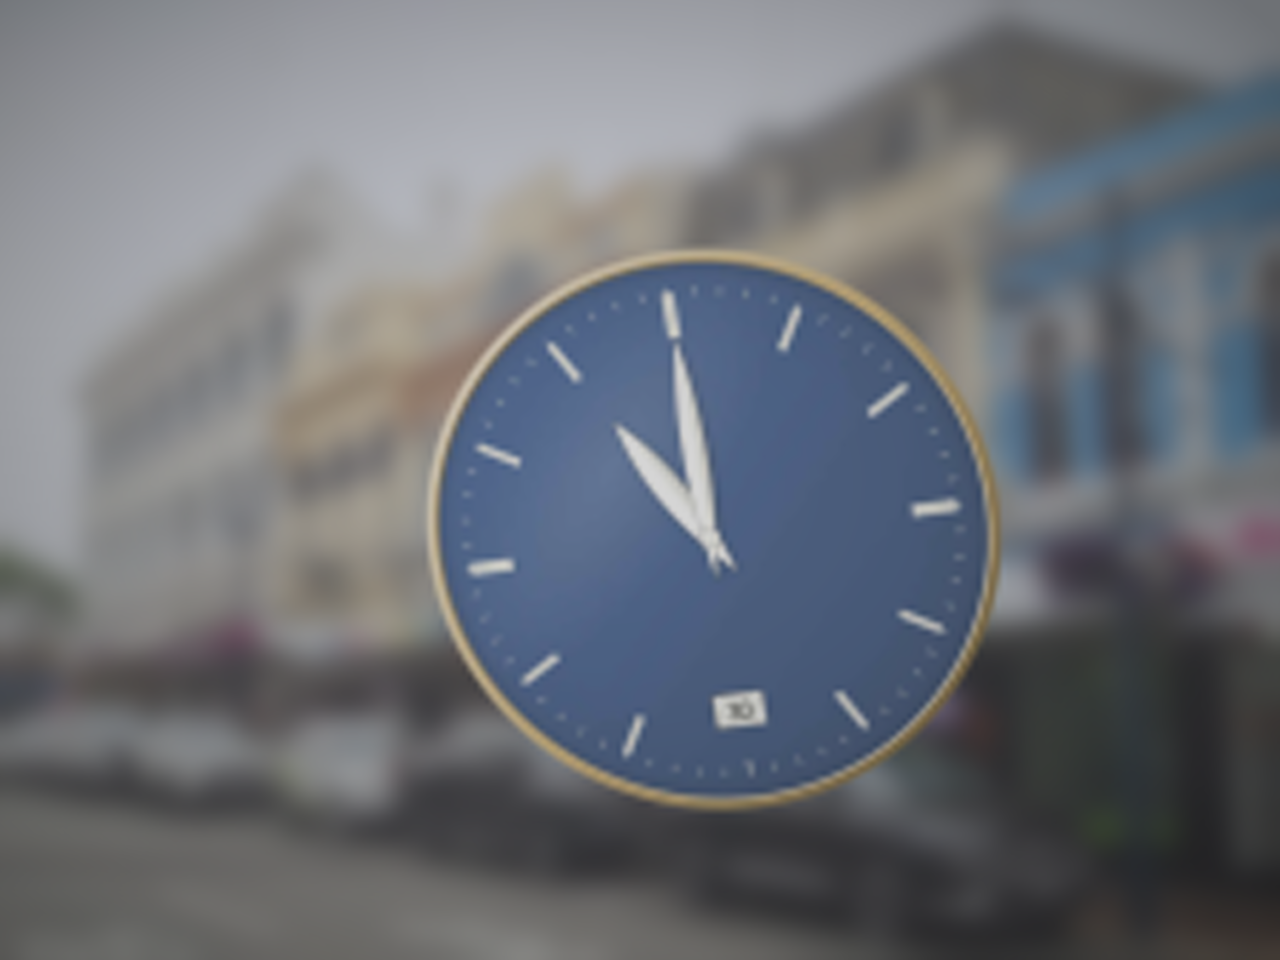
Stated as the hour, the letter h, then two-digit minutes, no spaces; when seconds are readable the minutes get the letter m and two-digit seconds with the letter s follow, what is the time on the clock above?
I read 11h00
